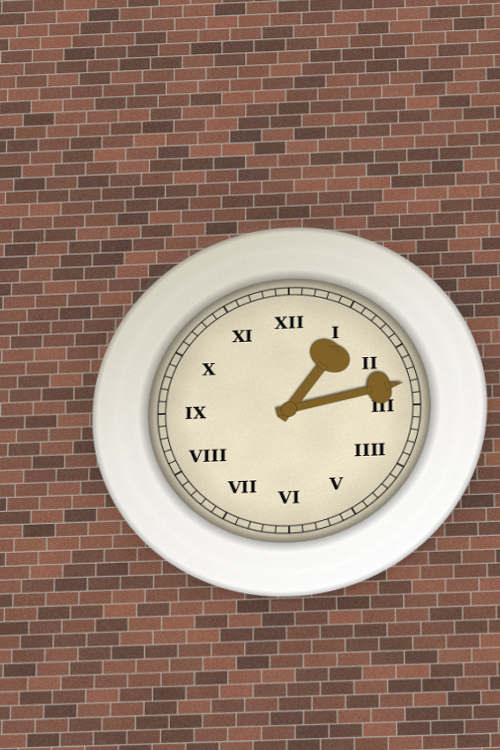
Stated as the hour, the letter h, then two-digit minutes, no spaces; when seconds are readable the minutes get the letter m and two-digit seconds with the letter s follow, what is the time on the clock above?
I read 1h13
